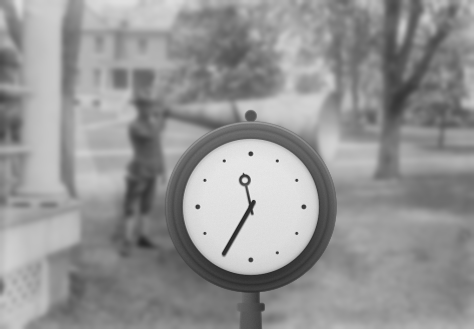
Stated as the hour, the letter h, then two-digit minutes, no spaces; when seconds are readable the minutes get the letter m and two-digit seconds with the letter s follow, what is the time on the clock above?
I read 11h35
